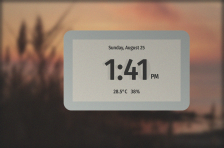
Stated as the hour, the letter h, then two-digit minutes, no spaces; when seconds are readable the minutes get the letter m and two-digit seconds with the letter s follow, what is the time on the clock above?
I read 1h41
